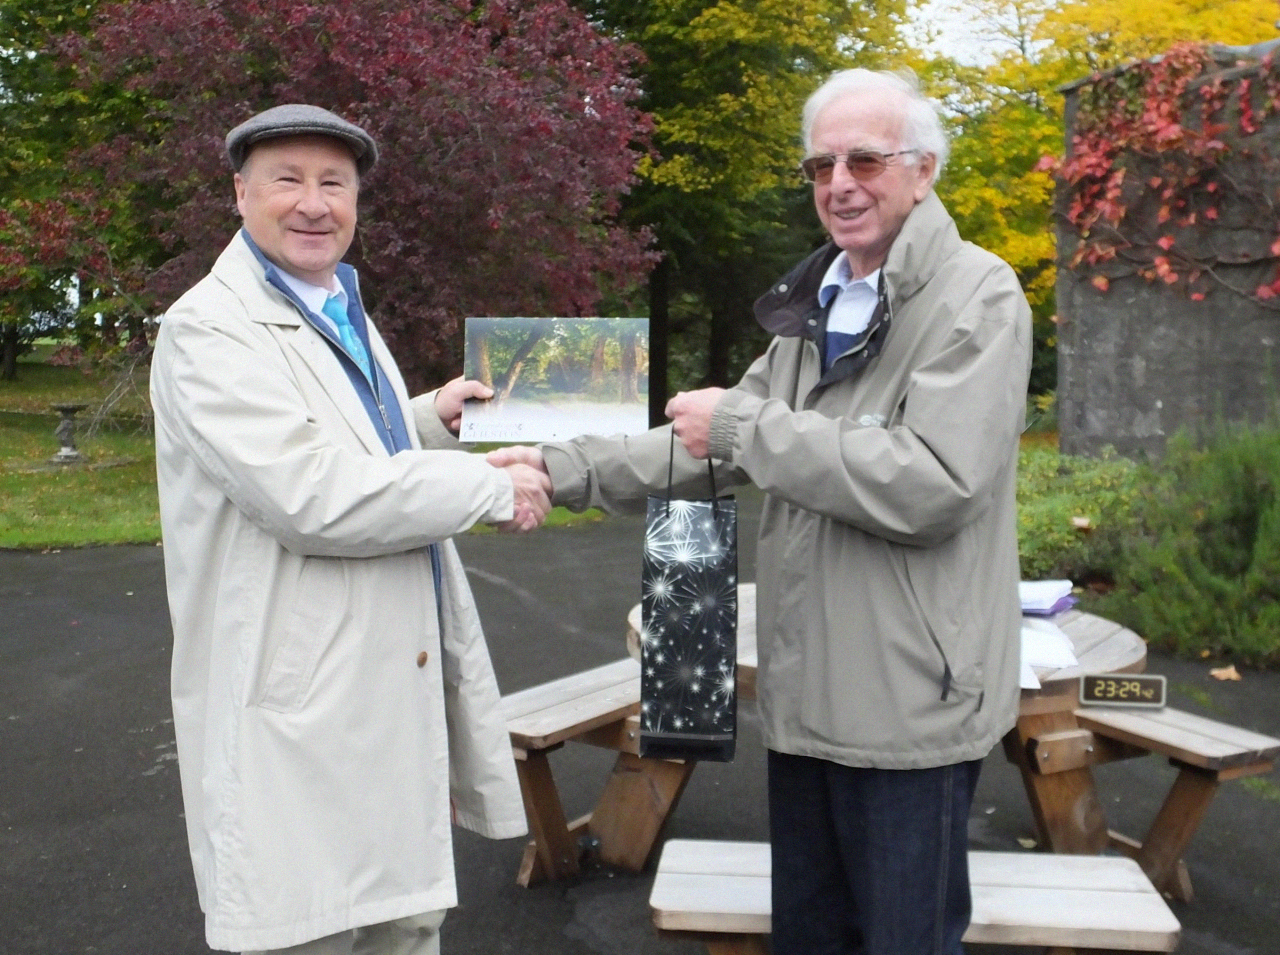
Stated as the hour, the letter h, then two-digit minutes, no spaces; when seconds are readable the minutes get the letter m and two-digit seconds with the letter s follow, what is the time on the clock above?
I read 23h29
